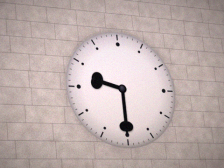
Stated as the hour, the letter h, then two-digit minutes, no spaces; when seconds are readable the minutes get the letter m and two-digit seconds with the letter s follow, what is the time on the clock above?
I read 9h30
